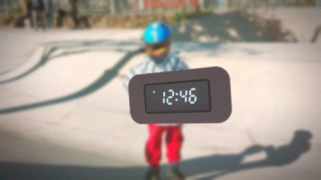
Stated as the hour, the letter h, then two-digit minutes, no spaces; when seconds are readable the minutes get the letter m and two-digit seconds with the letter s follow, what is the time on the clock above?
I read 12h46
